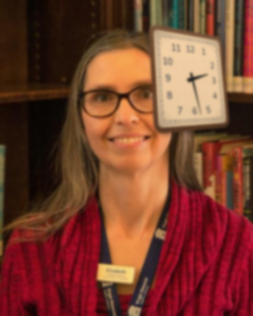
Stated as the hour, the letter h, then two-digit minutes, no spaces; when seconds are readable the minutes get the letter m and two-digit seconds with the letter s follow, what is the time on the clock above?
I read 2h28
